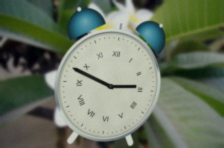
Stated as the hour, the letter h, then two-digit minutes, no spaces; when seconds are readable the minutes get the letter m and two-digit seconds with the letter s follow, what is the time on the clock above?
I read 2h48
